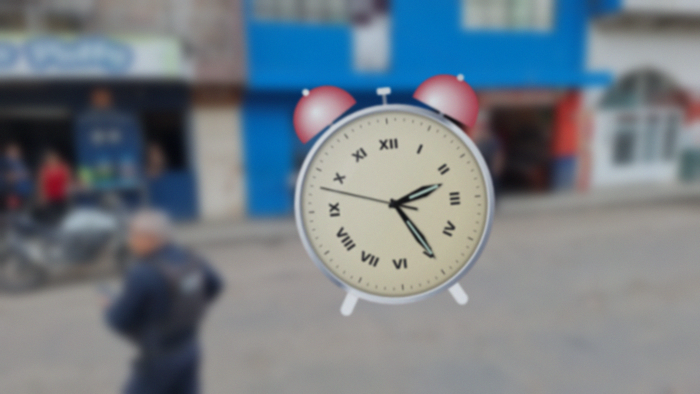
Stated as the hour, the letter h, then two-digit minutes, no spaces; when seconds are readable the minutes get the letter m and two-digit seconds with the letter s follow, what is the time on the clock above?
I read 2h24m48s
